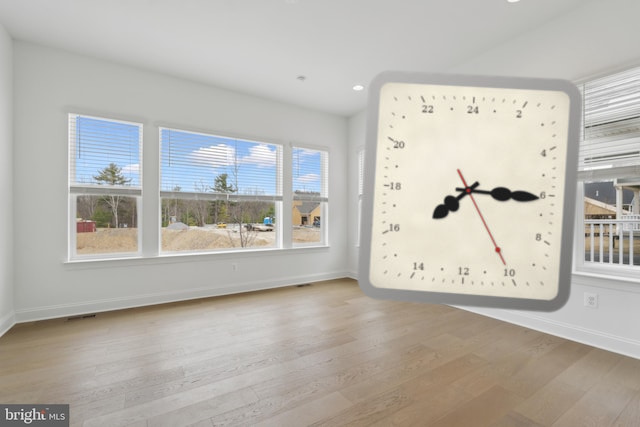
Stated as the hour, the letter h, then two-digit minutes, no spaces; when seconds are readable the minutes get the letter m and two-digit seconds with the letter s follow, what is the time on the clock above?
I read 15h15m25s
